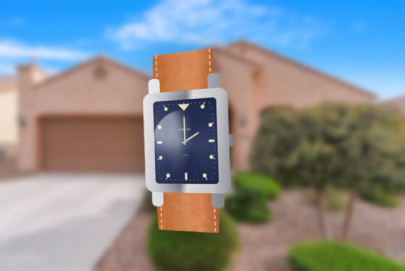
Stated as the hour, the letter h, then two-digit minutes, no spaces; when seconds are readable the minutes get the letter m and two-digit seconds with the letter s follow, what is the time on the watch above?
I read 2h00
